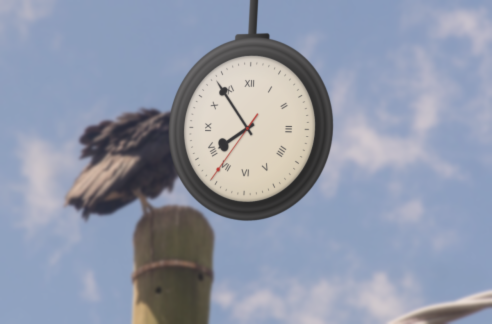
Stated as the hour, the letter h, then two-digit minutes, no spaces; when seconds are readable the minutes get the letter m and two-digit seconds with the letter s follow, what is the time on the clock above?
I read 7h53m36s
